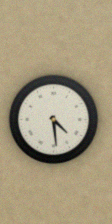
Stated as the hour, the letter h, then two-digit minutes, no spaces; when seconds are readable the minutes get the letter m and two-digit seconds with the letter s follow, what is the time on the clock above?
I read 4h29
